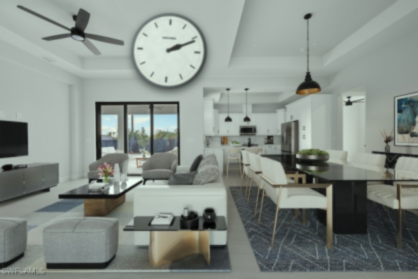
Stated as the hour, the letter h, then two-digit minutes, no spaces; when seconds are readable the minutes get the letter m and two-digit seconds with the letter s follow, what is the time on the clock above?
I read 2h11
